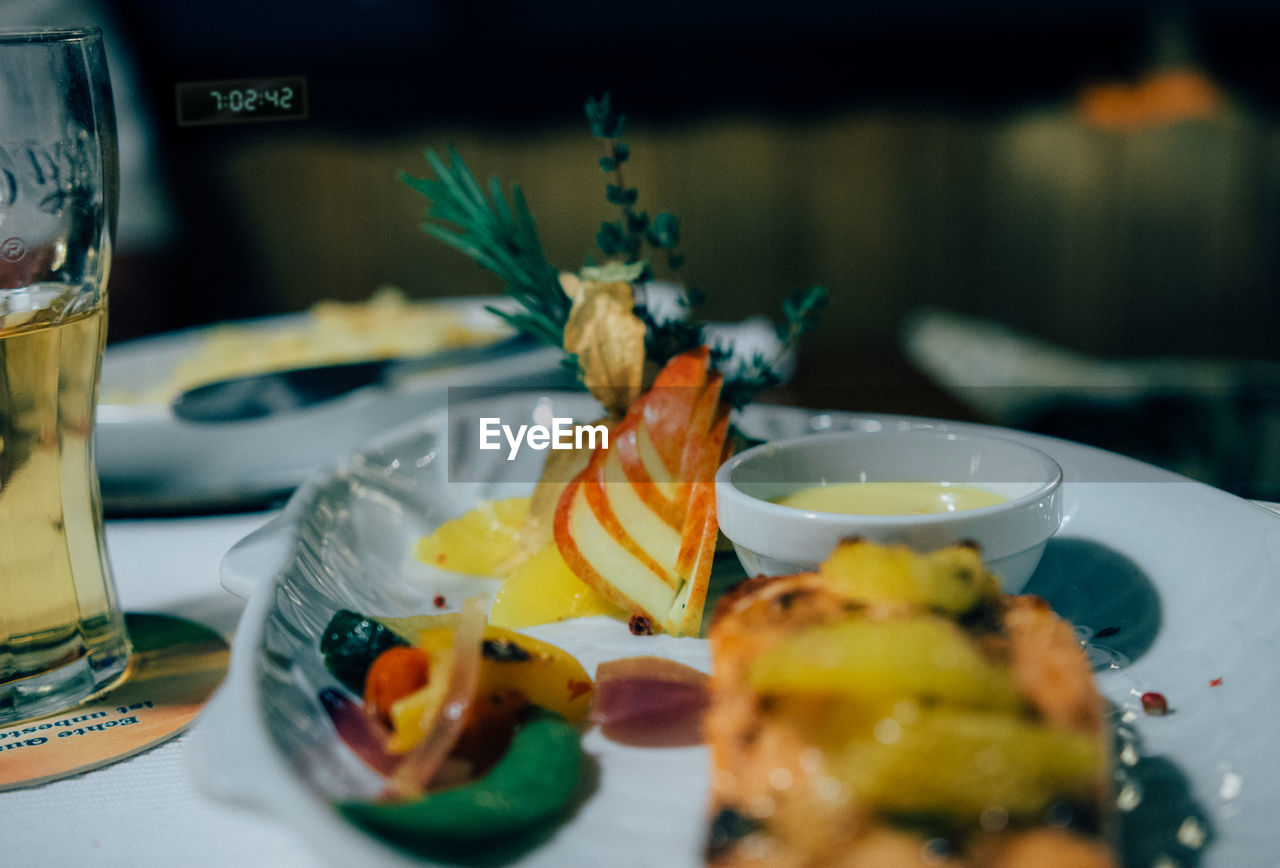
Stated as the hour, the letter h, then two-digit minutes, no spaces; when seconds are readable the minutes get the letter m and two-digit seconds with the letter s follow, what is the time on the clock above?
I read 7h02m42s
